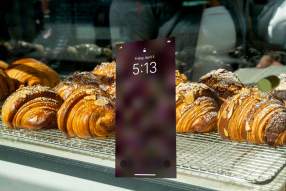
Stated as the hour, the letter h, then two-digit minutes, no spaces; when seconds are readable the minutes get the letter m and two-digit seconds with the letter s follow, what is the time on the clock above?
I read 5h13
